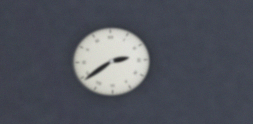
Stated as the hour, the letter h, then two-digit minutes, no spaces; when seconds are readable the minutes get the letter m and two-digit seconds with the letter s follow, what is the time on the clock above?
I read 2h39
